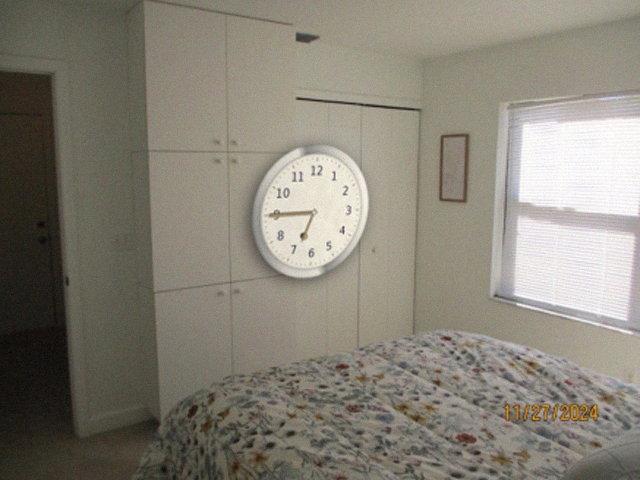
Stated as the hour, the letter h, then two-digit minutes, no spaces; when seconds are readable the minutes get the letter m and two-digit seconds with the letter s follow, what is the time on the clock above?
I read 6h45
